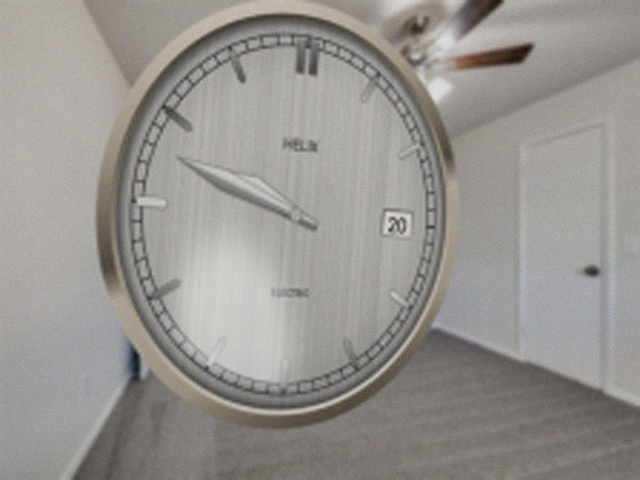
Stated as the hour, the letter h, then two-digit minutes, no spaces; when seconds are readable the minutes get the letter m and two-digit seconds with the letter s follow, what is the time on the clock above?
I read 9h48
